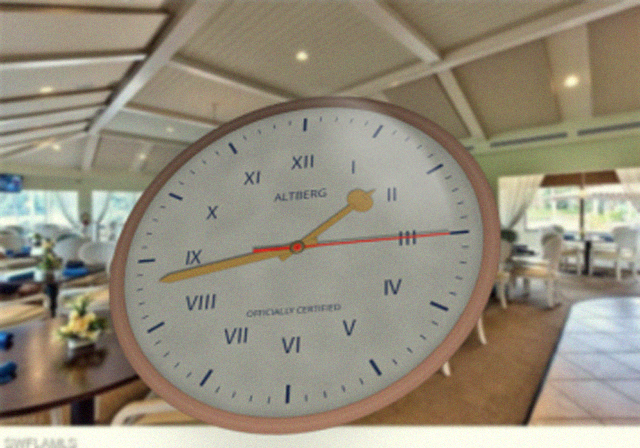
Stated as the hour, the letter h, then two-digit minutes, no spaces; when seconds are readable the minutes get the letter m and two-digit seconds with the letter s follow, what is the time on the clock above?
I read 1h43m15s
